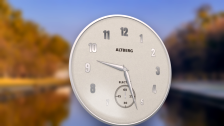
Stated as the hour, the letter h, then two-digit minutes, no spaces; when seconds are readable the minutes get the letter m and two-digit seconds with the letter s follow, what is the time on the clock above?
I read 9h27
